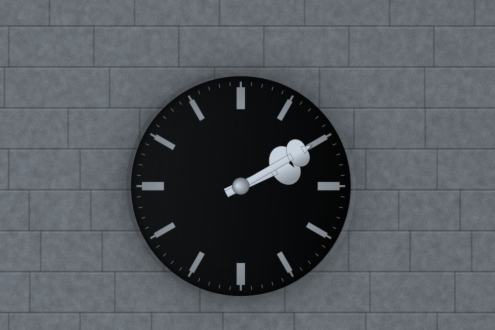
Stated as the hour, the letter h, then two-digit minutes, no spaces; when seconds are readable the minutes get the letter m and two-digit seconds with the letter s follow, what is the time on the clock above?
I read 2h10
